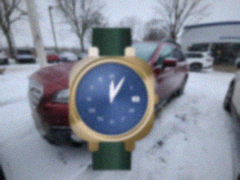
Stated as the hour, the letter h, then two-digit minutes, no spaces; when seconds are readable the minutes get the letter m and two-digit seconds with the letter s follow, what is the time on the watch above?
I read 12h05
